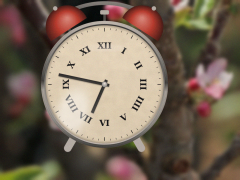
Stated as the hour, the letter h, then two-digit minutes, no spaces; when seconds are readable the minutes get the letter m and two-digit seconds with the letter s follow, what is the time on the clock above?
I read 6h47
